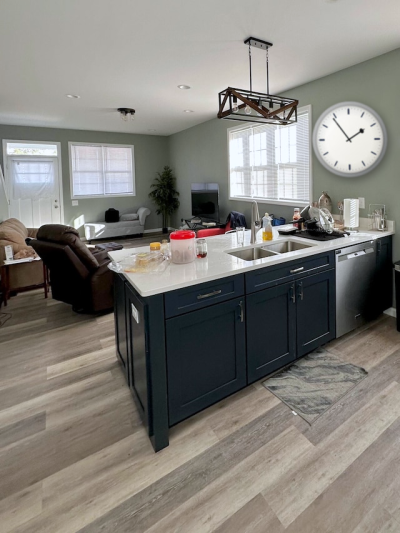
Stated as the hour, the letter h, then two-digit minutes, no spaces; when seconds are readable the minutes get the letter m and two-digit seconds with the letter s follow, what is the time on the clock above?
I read 1h54
